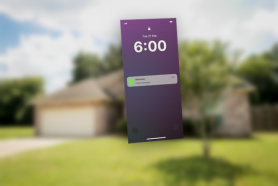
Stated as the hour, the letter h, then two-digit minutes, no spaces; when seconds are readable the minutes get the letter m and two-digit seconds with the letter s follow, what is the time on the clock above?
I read 6h00
